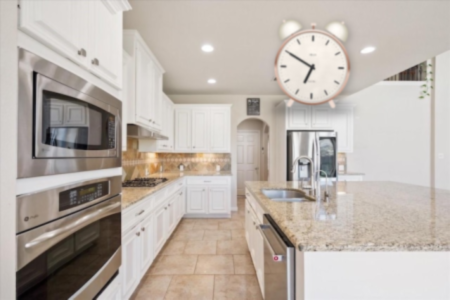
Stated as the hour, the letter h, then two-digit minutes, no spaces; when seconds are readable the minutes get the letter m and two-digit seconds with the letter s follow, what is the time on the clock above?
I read 6h50
